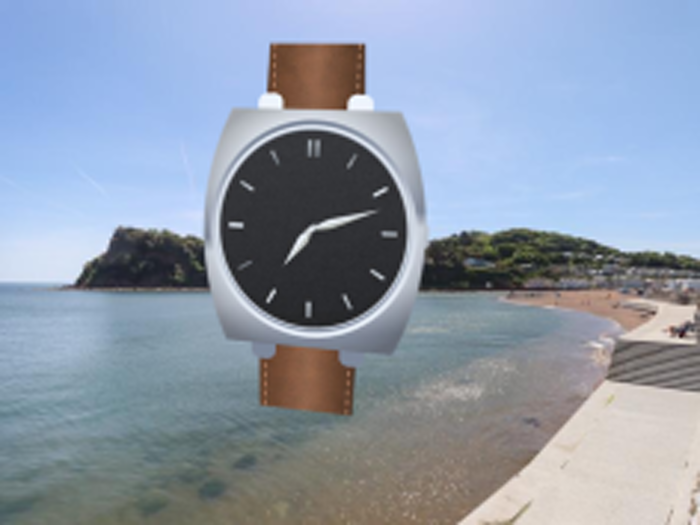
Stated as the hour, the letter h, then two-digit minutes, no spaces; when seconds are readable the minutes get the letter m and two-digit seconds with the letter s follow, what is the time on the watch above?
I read 7h12
